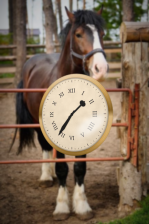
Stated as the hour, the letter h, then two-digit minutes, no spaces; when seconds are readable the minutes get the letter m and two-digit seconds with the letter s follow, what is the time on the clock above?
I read 1h36
